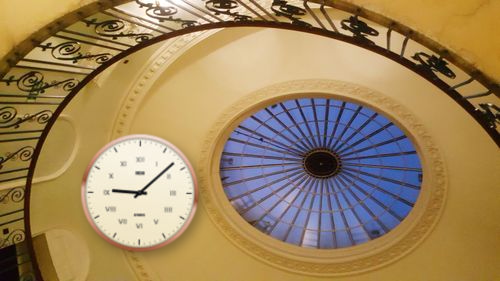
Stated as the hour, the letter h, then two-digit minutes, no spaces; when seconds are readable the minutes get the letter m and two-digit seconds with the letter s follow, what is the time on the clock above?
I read 9h08
